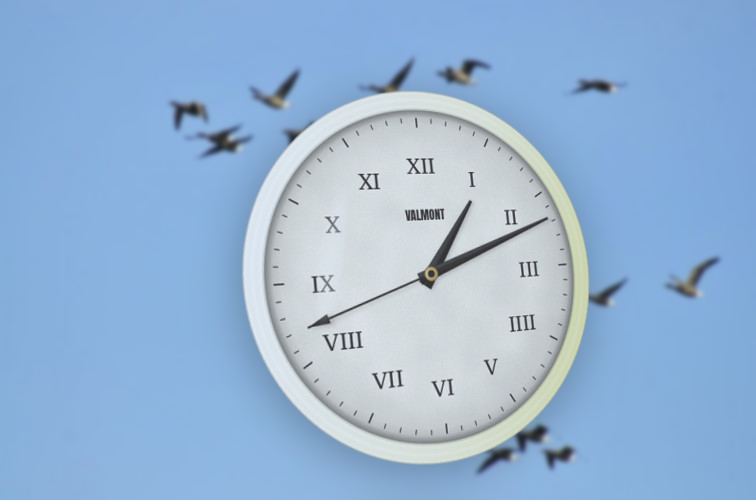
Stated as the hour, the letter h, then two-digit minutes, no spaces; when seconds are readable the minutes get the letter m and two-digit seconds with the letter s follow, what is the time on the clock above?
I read 1h11m42s
